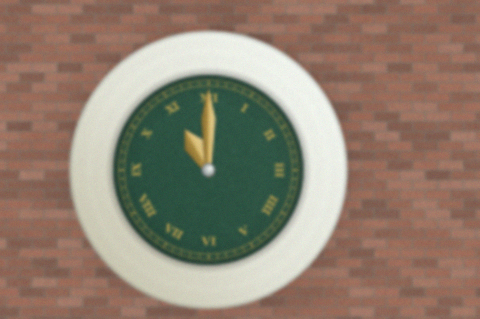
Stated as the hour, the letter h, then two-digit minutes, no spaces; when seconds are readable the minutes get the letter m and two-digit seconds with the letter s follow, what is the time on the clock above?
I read 11h00
